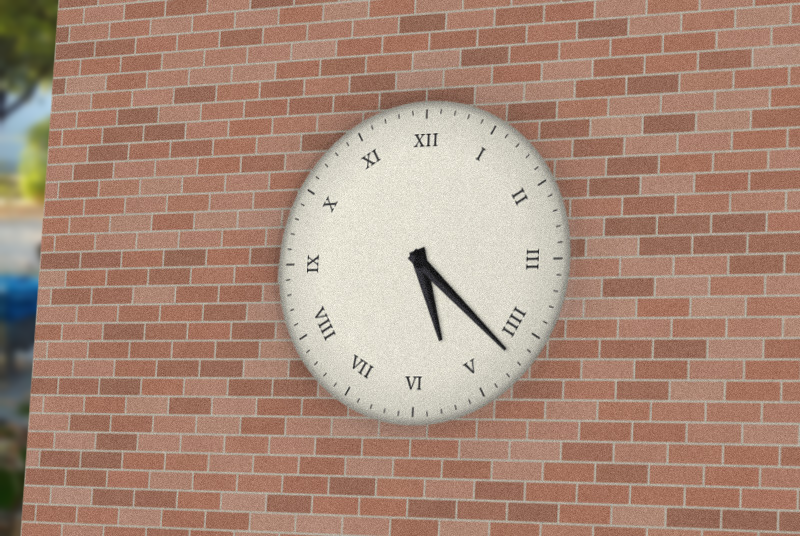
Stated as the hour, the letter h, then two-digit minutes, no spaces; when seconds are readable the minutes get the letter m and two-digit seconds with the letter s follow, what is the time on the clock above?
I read 5h22
